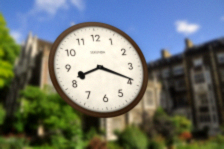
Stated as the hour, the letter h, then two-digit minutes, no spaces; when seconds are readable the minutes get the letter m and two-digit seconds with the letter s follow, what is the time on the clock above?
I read 8h19
